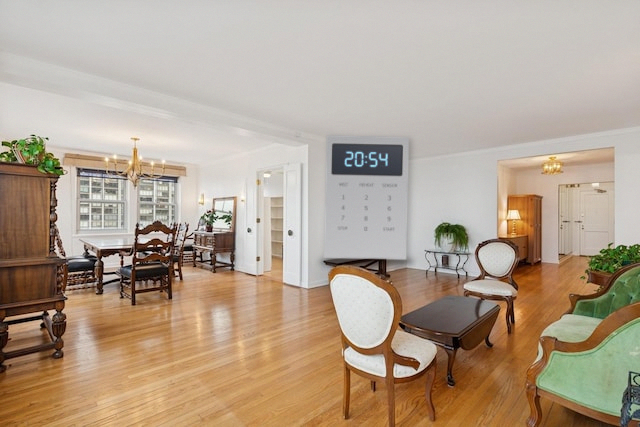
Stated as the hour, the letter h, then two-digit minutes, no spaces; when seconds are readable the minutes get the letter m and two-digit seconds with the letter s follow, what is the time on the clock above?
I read 20h54
